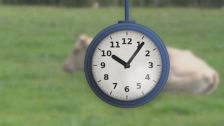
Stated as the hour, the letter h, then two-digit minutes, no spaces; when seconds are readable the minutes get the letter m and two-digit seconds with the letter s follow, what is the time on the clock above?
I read 10h06
